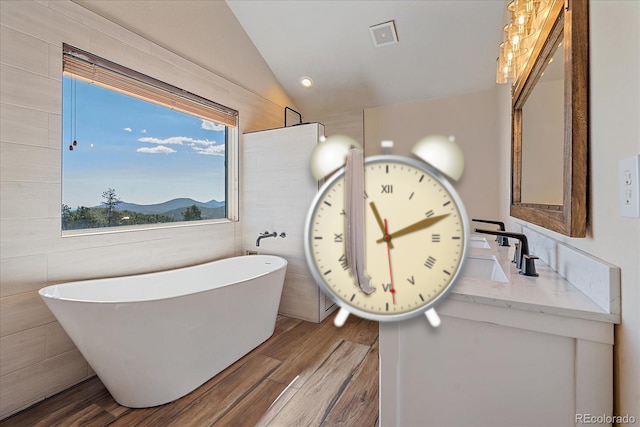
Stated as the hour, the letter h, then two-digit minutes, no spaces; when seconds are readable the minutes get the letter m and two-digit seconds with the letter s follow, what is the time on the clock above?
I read 11h11m29s
